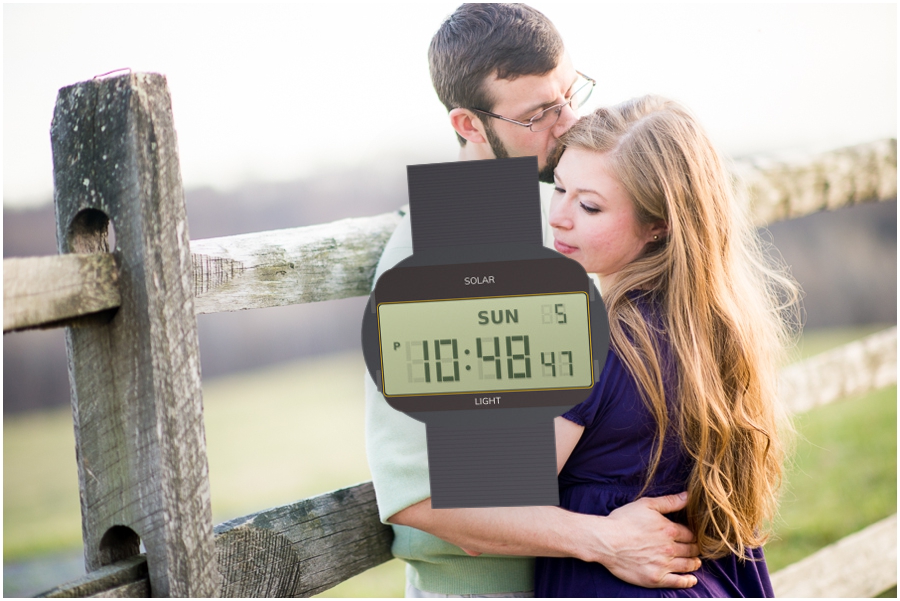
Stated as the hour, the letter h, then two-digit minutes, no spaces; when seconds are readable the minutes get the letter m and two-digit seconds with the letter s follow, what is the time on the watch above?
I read 10h48m47s
